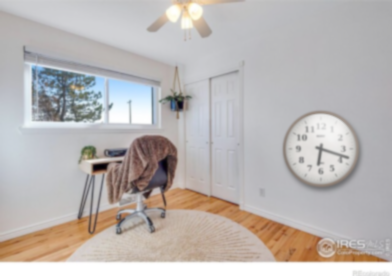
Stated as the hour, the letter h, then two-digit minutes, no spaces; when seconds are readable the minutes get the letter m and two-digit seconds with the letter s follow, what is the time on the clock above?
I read 6h18
